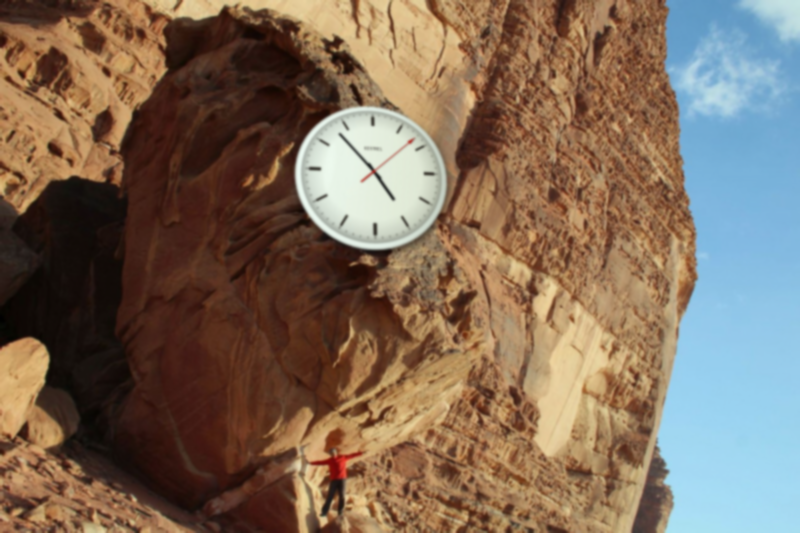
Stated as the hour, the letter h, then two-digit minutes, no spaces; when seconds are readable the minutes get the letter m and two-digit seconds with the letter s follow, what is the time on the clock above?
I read 4h53m08s
